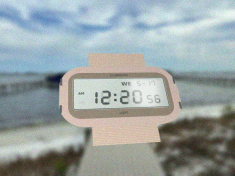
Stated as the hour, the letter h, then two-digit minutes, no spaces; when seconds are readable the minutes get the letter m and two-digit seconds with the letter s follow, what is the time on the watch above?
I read 12h20m56s
